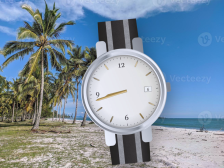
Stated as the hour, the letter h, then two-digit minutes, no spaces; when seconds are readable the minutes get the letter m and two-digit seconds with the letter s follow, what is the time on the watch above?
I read 8h43
